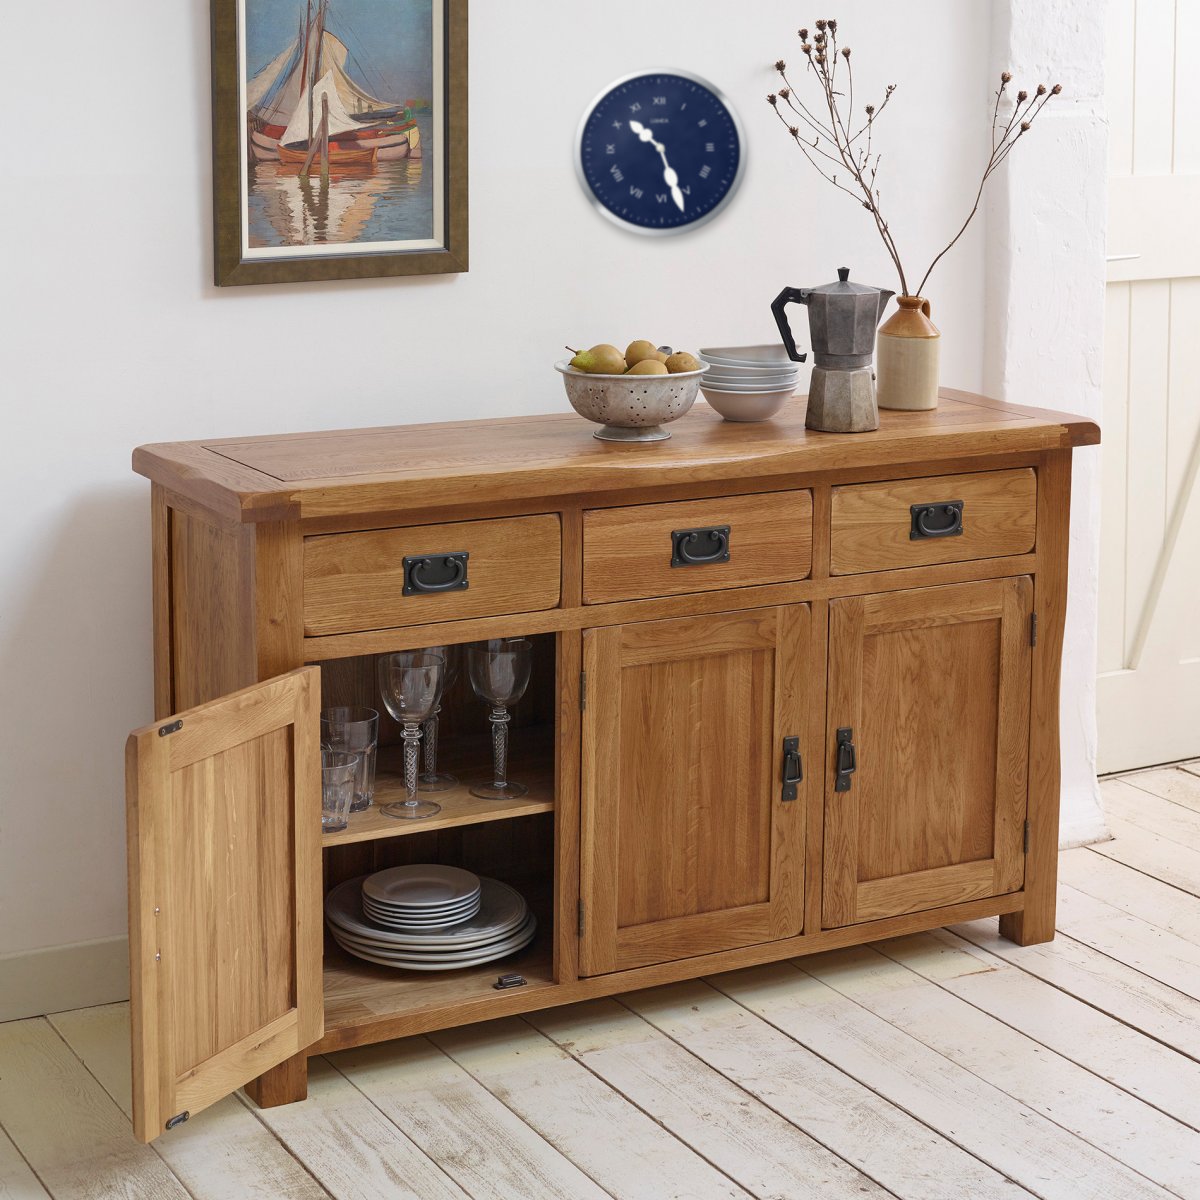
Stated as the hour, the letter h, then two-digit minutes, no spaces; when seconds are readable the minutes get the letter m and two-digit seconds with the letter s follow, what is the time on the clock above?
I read 10h27
